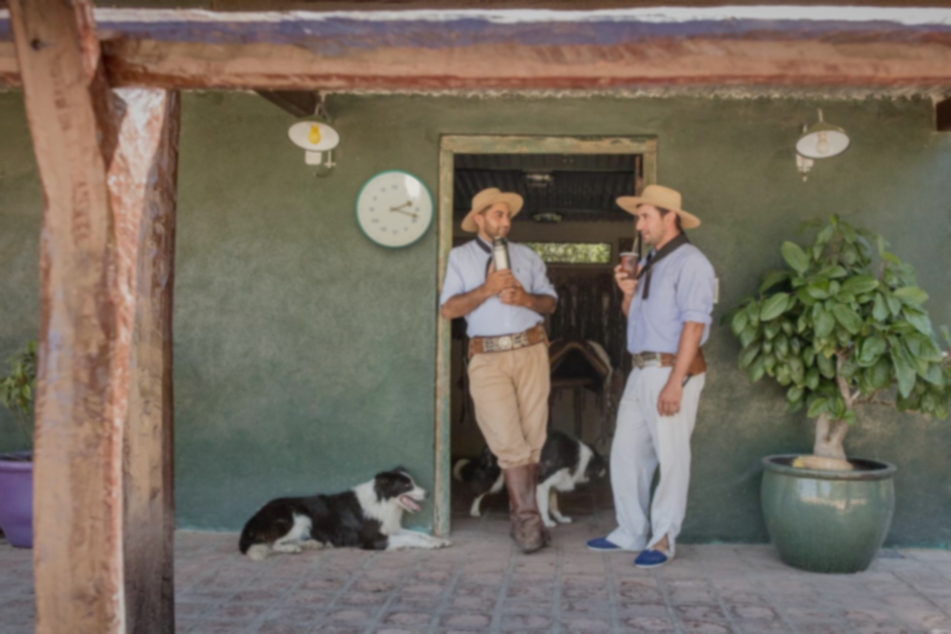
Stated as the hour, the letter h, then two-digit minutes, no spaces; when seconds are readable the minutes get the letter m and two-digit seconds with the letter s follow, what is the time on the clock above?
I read 2h18
